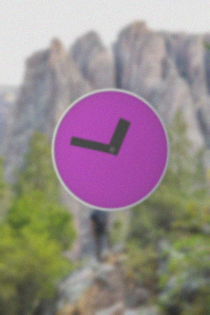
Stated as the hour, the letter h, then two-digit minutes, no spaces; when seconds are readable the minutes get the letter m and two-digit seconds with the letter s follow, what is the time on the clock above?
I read 12h47
